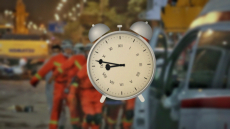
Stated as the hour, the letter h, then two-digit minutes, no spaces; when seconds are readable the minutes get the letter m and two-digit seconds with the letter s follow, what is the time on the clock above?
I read 8h47
